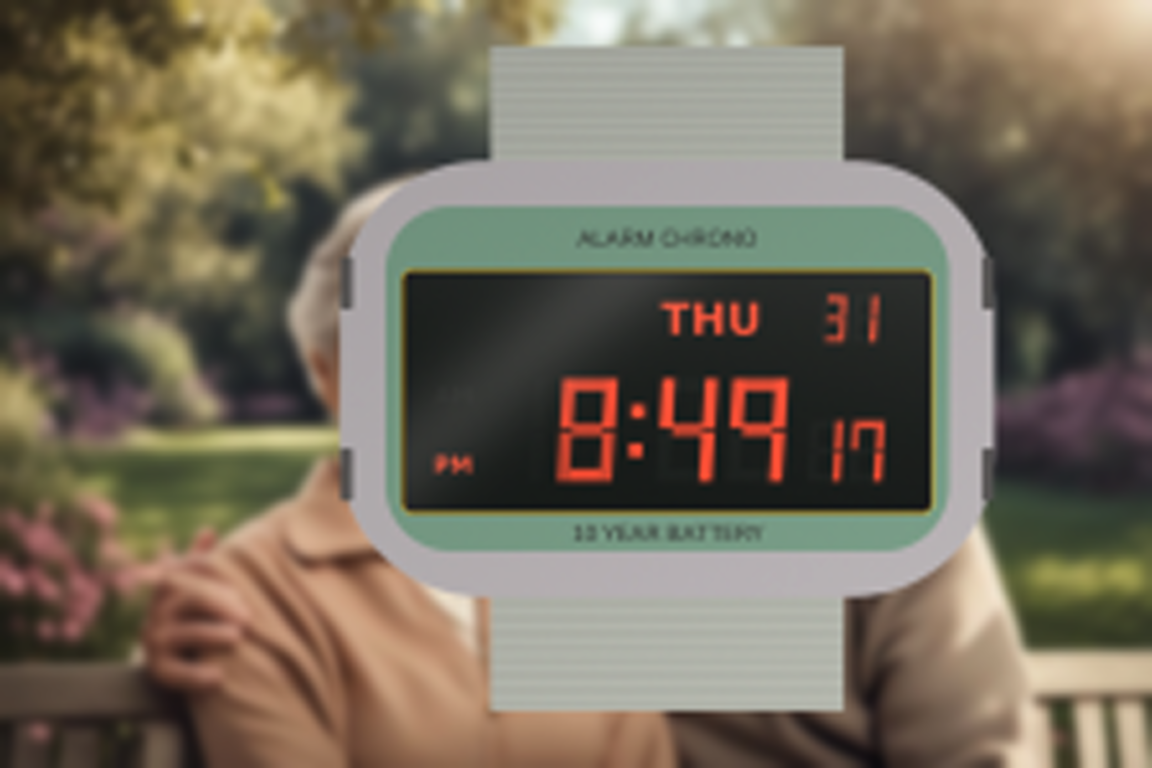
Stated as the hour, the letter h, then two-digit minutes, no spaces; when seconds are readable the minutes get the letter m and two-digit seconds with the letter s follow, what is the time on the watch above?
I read 8h49m17s
